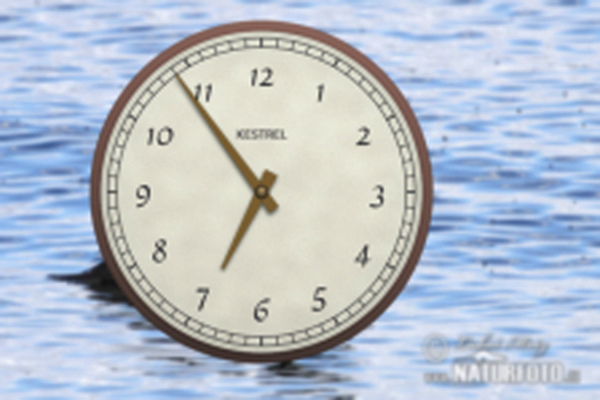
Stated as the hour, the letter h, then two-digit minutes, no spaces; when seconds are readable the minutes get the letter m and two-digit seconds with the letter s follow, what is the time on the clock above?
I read 6h54
